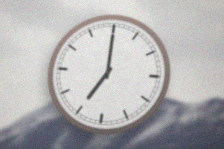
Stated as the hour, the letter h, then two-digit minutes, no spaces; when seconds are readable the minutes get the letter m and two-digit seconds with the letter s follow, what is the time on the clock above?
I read 7h00
